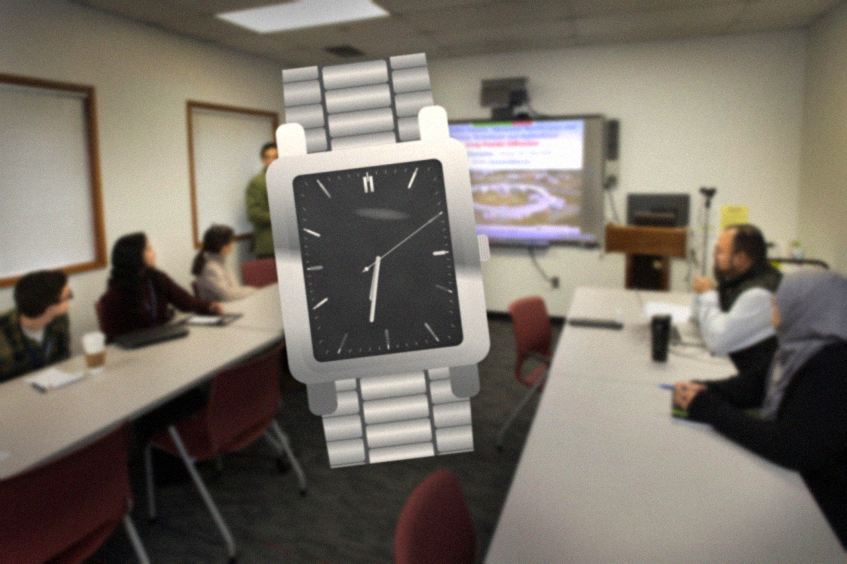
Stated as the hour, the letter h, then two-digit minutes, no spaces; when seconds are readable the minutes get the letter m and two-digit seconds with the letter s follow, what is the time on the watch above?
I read 6h32m10s
